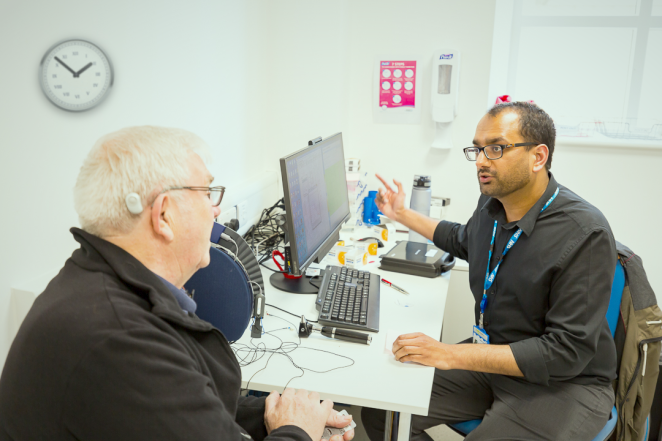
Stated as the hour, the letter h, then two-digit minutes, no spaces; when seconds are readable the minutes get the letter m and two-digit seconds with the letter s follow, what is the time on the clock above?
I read 1h52
